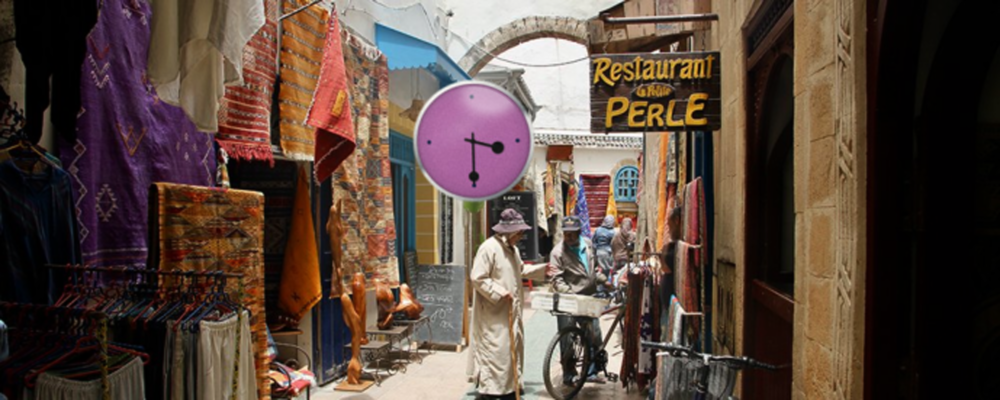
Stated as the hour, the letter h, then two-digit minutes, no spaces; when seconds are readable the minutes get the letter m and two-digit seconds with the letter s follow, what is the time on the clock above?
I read 3h30
